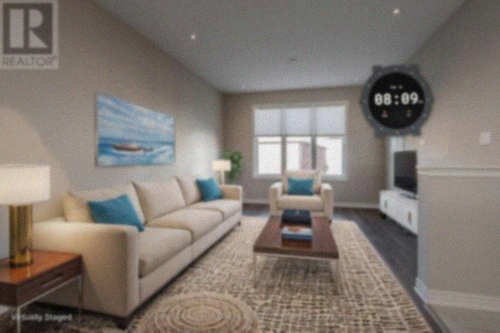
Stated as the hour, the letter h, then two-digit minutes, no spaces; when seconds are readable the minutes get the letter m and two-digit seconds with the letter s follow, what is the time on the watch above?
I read 8h09
